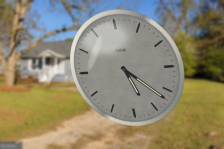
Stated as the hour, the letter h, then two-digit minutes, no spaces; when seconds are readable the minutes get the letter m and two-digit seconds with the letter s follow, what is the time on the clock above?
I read 5h22
